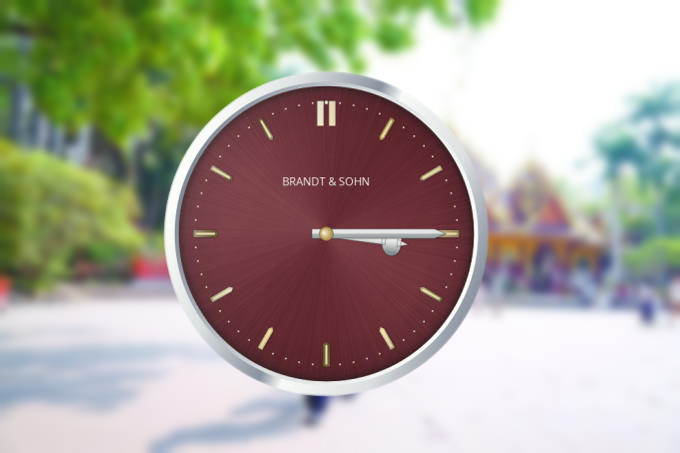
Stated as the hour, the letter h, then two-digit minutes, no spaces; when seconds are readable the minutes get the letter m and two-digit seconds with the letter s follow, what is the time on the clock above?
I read 3h15
